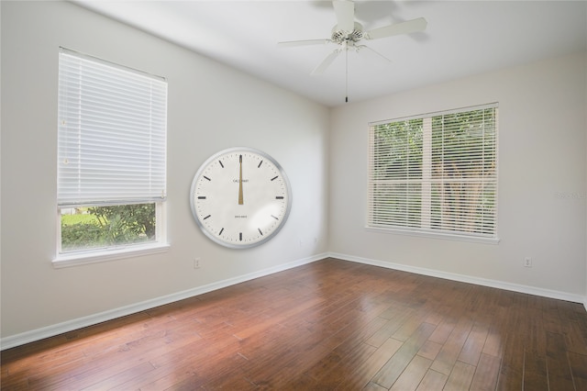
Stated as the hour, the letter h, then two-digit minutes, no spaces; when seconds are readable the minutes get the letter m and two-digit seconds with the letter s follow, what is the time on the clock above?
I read 12h00
